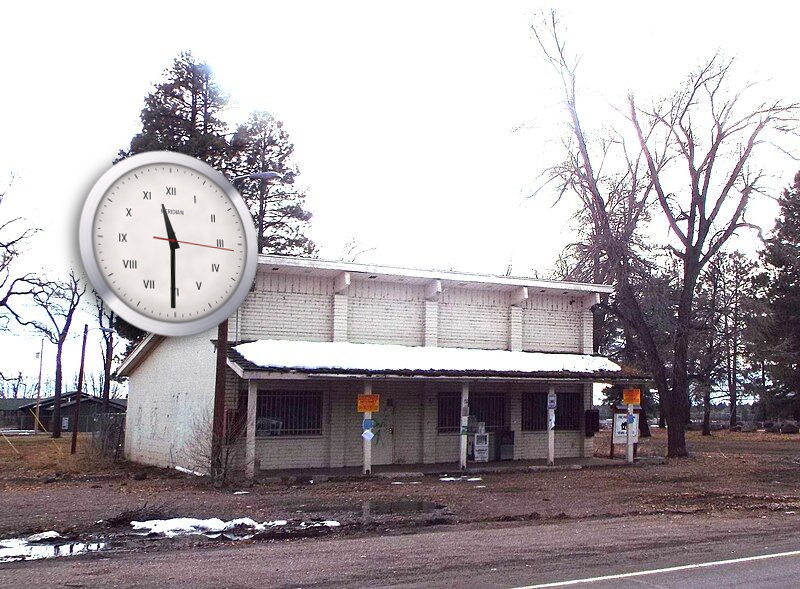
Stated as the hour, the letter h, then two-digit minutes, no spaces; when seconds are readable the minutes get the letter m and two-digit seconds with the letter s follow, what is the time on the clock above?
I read 11h30m16s
